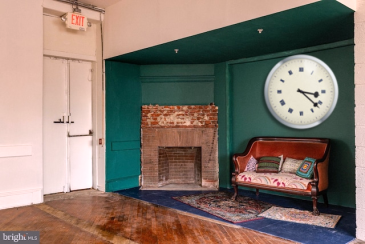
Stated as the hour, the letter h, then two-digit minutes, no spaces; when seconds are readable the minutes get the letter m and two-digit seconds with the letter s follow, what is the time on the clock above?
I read 3h22
